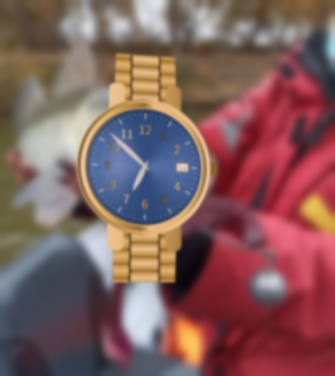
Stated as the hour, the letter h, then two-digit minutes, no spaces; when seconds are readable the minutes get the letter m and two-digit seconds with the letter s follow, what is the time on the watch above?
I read 6h52
